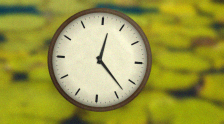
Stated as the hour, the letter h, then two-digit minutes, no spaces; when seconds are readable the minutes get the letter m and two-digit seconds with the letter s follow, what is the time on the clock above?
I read 12h23
